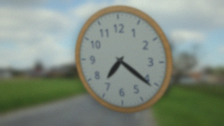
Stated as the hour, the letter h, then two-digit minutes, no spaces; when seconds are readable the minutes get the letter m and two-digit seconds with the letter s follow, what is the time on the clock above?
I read 7h21
